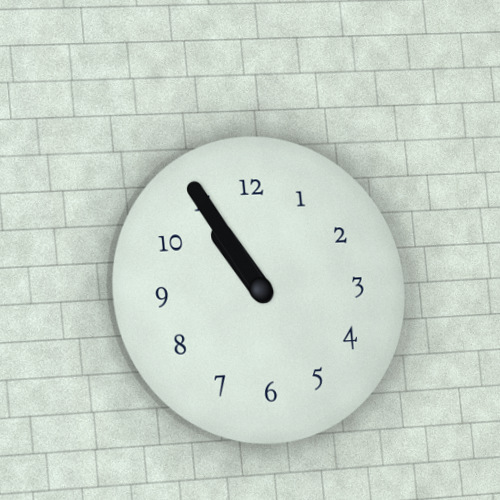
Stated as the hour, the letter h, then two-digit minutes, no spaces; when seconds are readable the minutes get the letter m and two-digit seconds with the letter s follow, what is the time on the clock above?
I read 10h55
